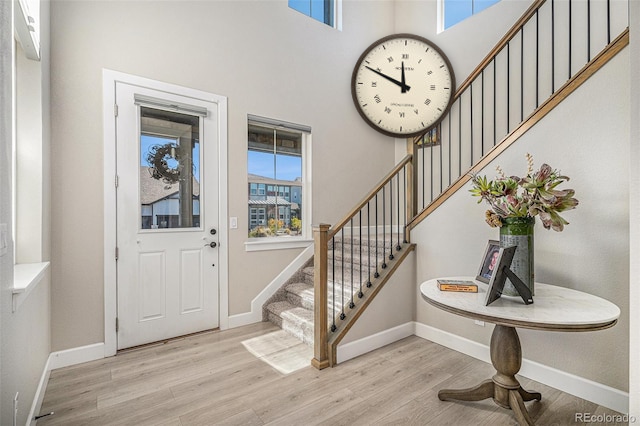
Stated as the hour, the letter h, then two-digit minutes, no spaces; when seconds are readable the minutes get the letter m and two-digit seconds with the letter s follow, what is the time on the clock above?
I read 11h49
